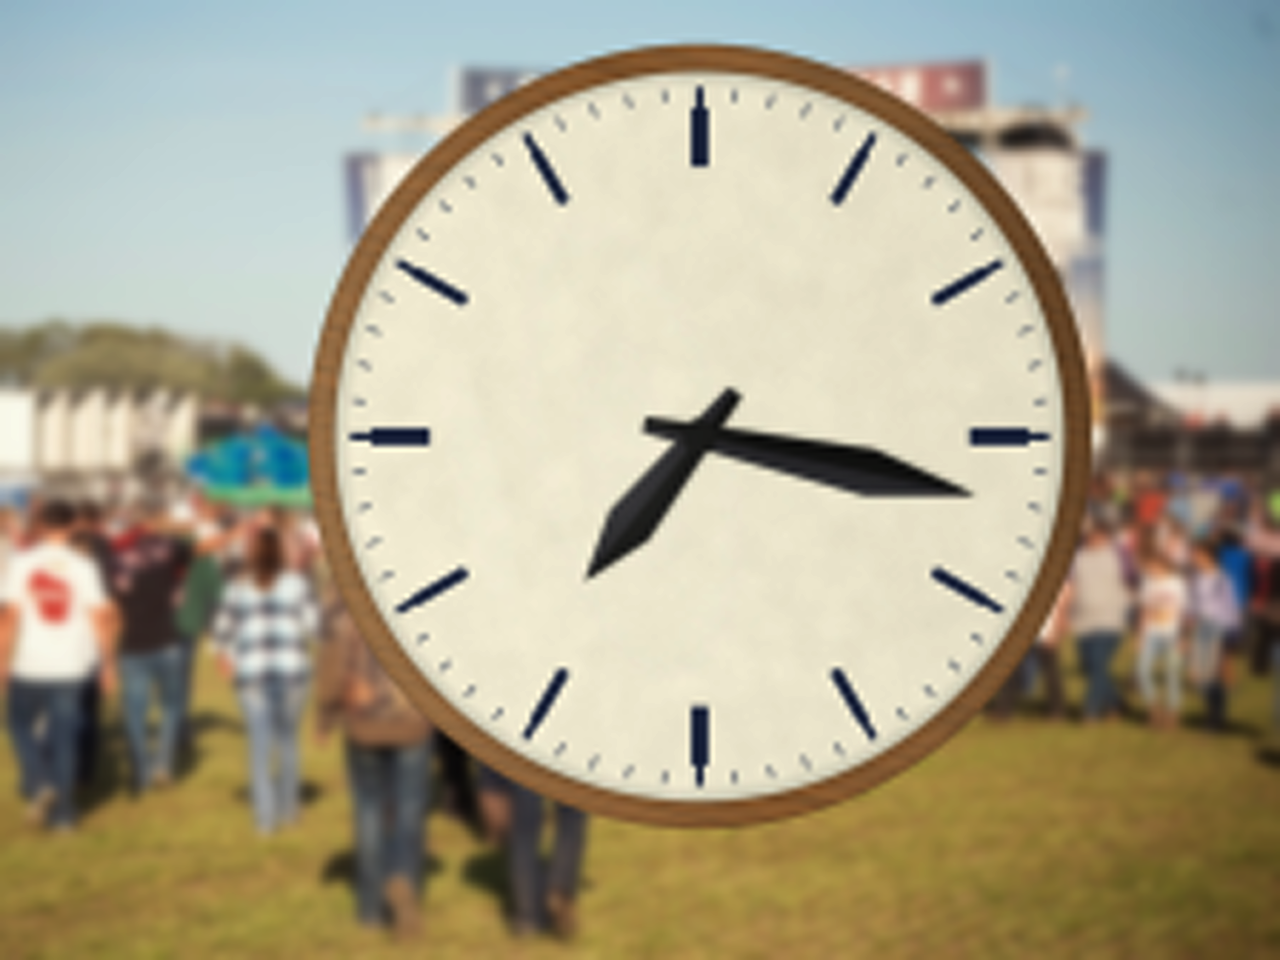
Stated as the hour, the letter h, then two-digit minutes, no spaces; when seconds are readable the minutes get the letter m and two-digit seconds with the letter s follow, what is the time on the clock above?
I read 7h17
